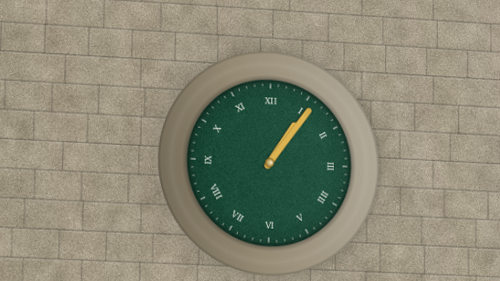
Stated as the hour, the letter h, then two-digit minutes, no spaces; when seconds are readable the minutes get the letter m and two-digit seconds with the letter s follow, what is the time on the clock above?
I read 1h06
